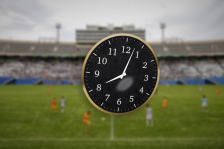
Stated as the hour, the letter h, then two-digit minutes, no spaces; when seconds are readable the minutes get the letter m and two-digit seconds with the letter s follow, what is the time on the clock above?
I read 8h03
